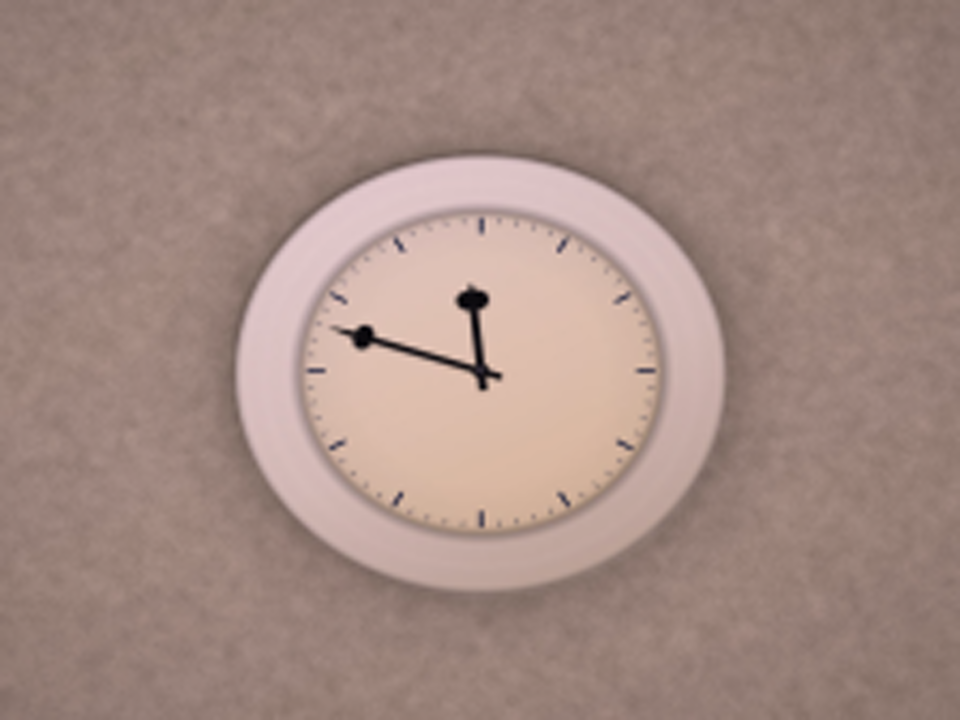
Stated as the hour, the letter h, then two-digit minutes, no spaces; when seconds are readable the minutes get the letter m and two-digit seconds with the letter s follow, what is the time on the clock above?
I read 11h48
